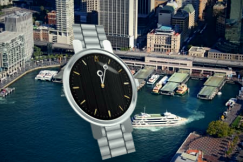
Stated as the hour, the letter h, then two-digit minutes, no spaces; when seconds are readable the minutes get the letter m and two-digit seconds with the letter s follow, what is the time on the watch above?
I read 12h04
